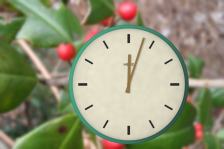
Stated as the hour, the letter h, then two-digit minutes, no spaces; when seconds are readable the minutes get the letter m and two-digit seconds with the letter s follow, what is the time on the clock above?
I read 12h03
